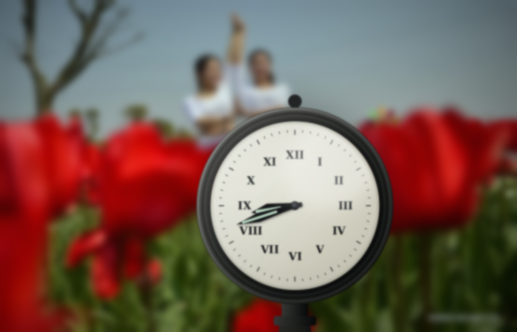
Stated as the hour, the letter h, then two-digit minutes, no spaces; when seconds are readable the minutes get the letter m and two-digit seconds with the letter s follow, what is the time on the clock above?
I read 8h42
